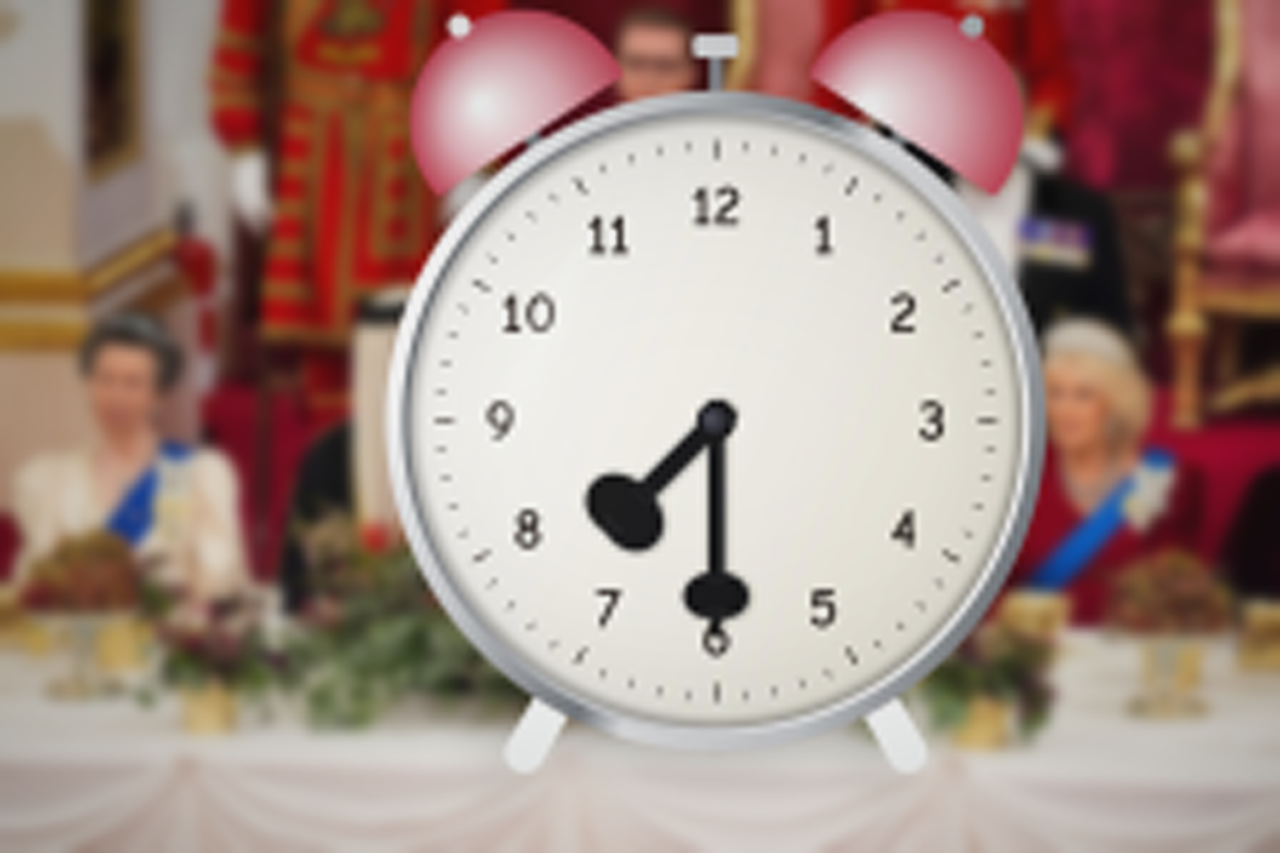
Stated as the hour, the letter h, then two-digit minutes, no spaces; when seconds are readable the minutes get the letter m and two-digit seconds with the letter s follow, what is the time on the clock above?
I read 7h30
